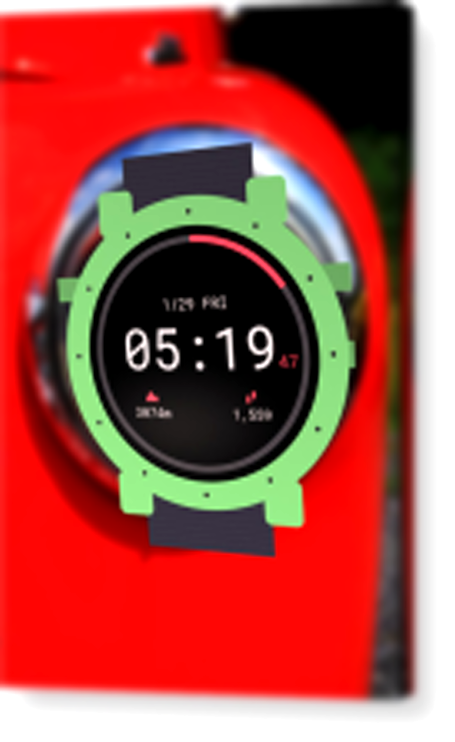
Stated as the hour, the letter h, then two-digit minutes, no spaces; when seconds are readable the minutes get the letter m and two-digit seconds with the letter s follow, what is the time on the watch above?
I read 5h19
